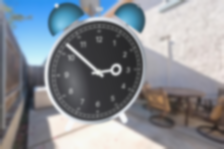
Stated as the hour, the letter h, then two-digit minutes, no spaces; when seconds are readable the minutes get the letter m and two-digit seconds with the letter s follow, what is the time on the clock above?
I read 2h52
